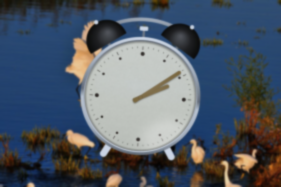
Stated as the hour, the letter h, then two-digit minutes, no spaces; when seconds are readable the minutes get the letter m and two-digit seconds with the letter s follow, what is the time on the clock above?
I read 2h09
